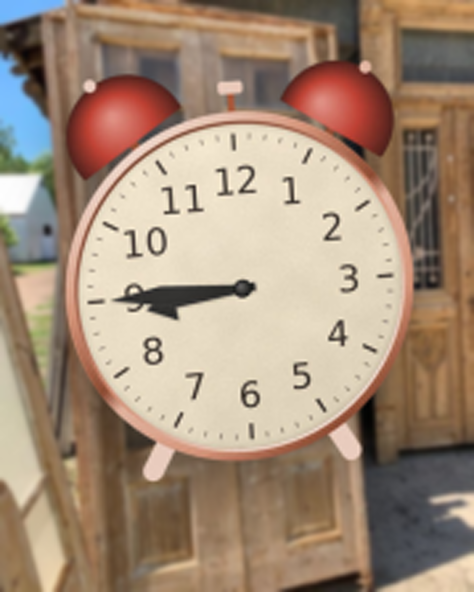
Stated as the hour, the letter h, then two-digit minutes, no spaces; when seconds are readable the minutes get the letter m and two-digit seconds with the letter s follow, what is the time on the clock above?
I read 8h45
